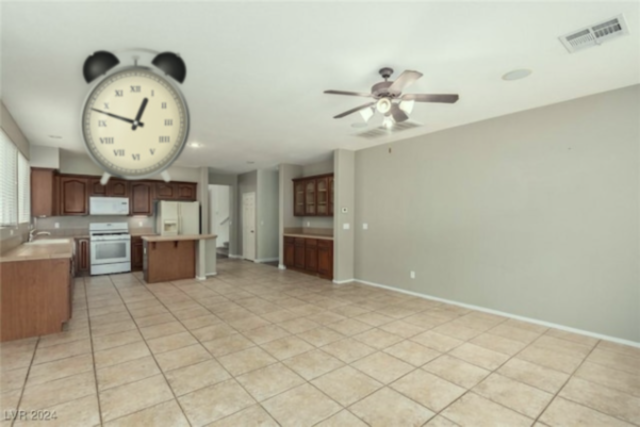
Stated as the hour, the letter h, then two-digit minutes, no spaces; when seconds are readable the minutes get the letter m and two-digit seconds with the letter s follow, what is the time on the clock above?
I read 12h48
